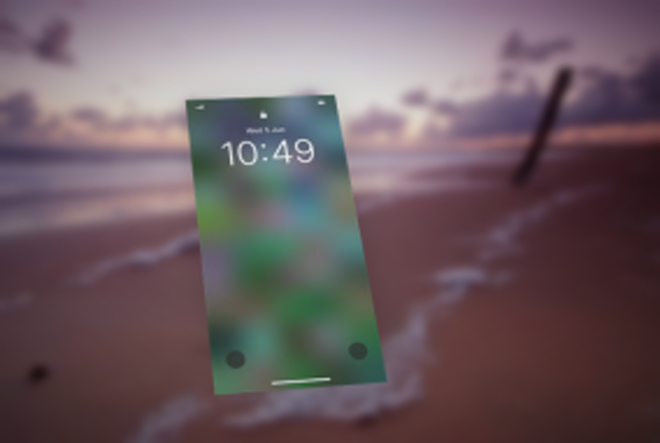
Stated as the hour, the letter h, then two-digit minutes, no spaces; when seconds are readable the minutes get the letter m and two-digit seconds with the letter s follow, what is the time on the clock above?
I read 10h49
